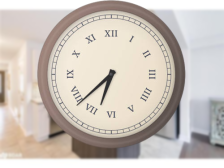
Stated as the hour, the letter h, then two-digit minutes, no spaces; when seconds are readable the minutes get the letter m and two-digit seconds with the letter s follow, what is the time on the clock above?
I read 6h38
